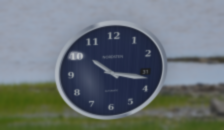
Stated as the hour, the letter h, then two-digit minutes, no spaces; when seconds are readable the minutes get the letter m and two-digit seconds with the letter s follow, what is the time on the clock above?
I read 10h17
